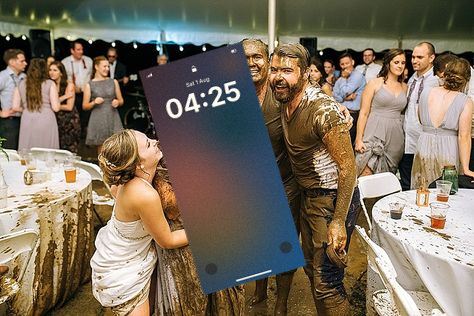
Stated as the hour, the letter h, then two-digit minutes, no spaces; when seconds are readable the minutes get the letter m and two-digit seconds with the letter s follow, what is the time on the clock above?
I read 4h25
